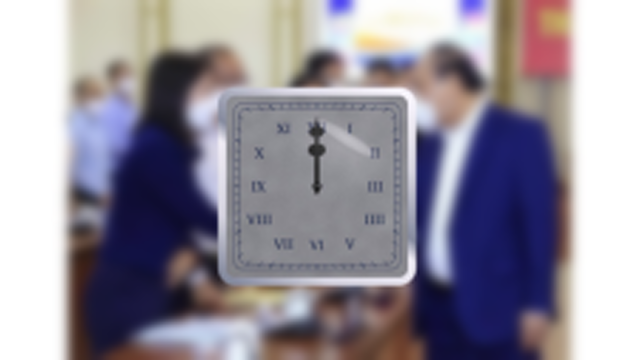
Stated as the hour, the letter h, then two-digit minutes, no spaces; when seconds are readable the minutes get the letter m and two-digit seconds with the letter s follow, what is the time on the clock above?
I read 12h00
